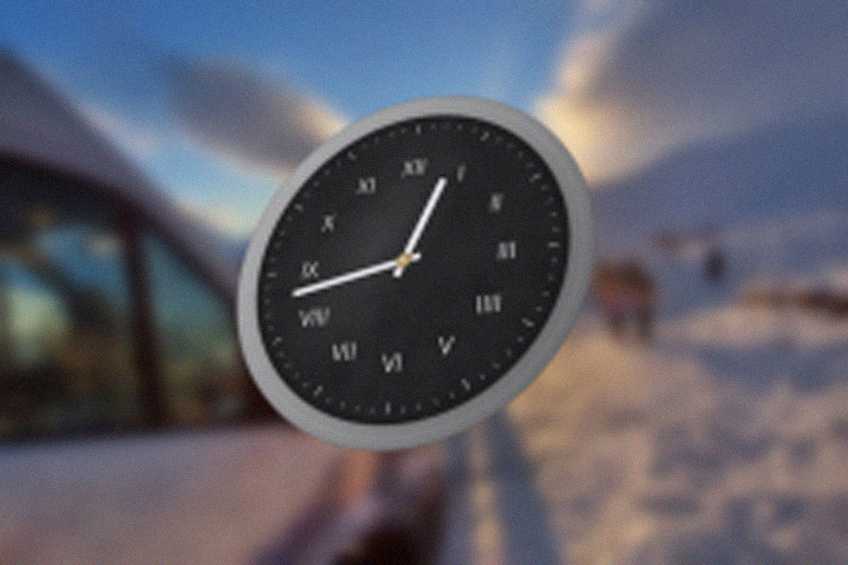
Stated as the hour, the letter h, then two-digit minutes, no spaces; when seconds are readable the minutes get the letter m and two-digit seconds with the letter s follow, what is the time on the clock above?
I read 12h43
